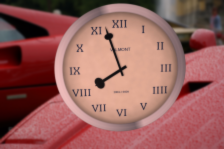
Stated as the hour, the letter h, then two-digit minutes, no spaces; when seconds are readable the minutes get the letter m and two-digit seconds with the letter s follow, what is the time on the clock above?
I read 7h57
